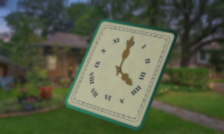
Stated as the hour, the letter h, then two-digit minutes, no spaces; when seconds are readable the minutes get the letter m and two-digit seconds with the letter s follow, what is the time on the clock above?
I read 4h00
